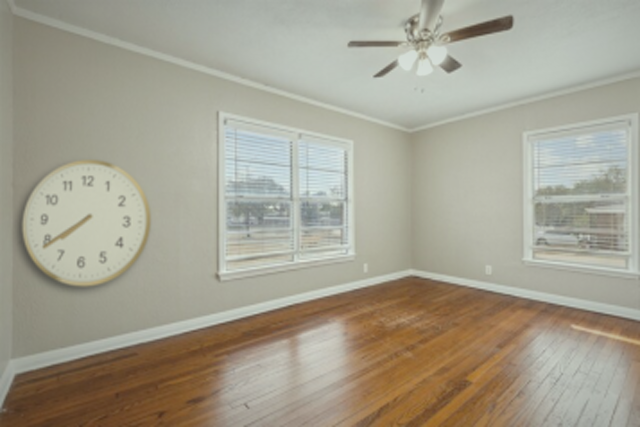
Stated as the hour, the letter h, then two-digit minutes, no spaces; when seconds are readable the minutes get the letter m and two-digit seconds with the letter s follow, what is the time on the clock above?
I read 7h39
